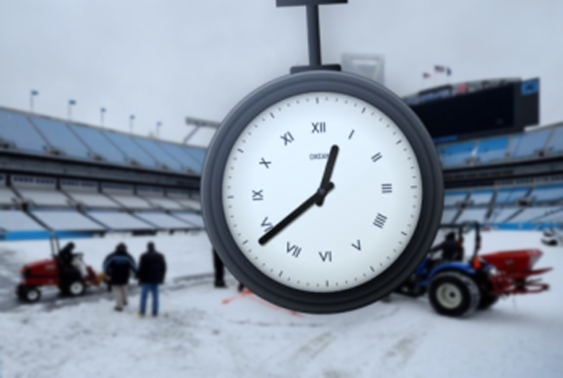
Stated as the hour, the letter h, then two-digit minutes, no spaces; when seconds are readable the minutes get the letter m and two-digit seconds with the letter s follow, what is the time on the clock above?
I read 12h39
